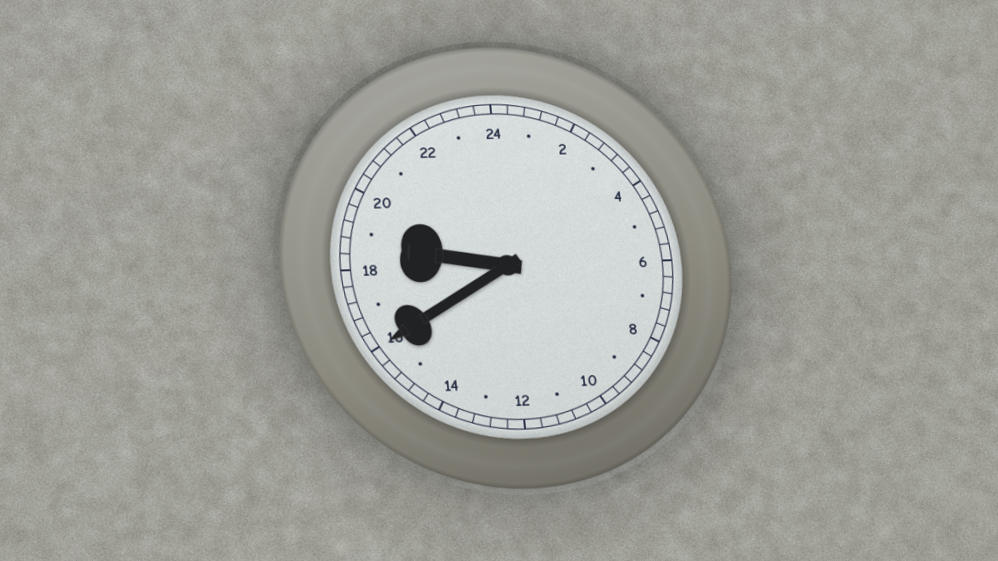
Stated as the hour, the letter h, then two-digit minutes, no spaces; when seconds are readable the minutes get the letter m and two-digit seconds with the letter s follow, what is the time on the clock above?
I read 18h40
